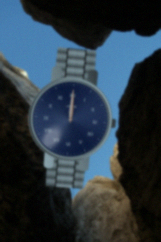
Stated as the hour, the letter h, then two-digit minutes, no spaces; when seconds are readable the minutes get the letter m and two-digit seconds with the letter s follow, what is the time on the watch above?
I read 12h00
